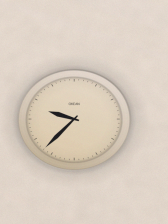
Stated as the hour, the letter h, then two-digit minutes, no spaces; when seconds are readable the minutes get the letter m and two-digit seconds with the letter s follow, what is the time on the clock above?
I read 9h37
